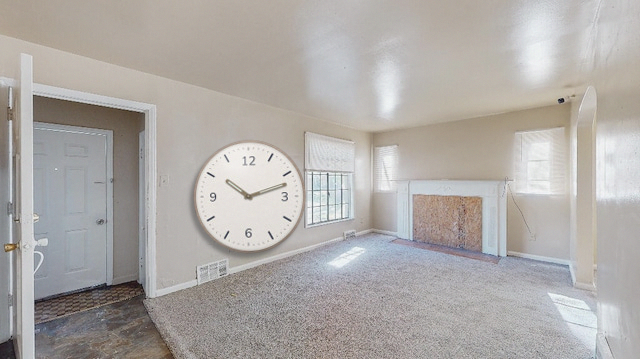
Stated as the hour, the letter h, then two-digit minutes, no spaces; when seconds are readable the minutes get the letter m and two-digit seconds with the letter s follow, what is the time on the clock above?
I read 10h12
